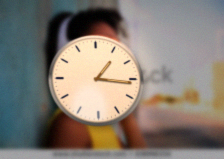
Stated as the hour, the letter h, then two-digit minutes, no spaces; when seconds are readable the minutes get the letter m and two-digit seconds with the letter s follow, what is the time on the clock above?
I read 1h16
